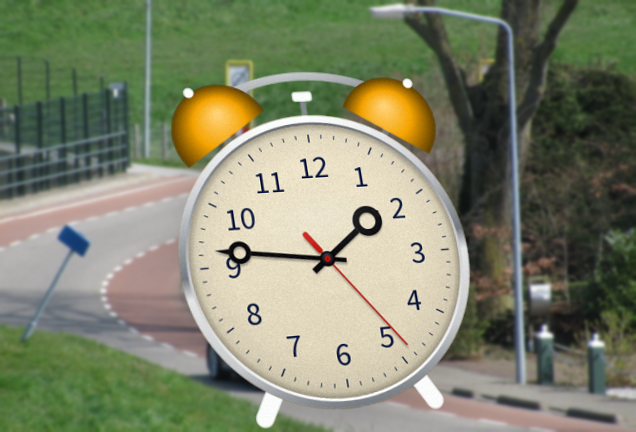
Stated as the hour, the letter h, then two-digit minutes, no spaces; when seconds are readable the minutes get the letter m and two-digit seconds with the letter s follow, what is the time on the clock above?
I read 1h46m24s
